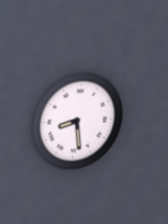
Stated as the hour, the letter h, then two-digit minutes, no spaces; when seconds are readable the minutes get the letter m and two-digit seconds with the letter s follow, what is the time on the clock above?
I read 8h28
